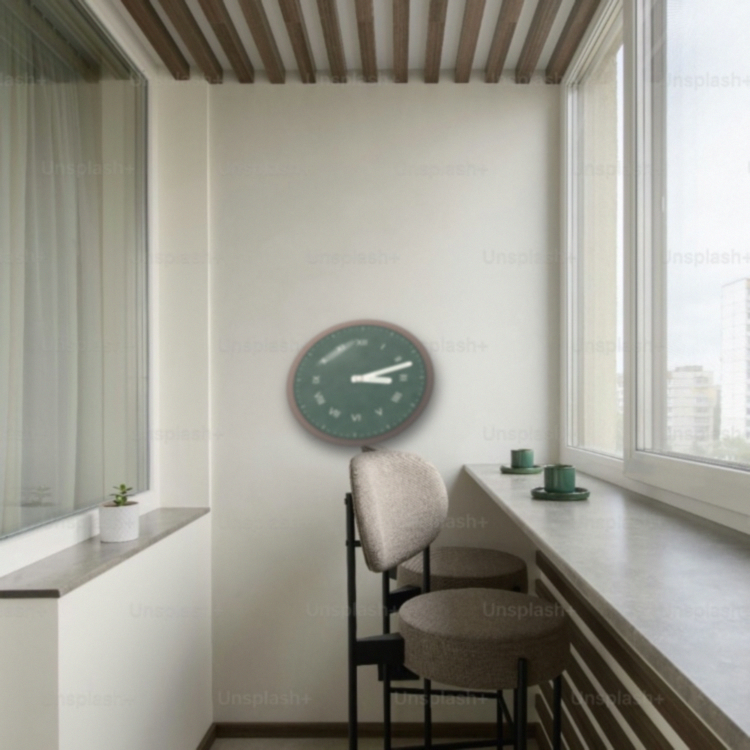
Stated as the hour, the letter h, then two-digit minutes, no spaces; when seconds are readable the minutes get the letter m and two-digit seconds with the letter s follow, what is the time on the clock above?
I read 3h12
